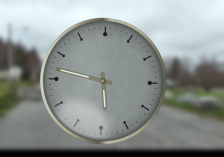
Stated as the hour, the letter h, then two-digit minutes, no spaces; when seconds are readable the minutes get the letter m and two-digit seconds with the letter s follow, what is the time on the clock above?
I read 5h47
